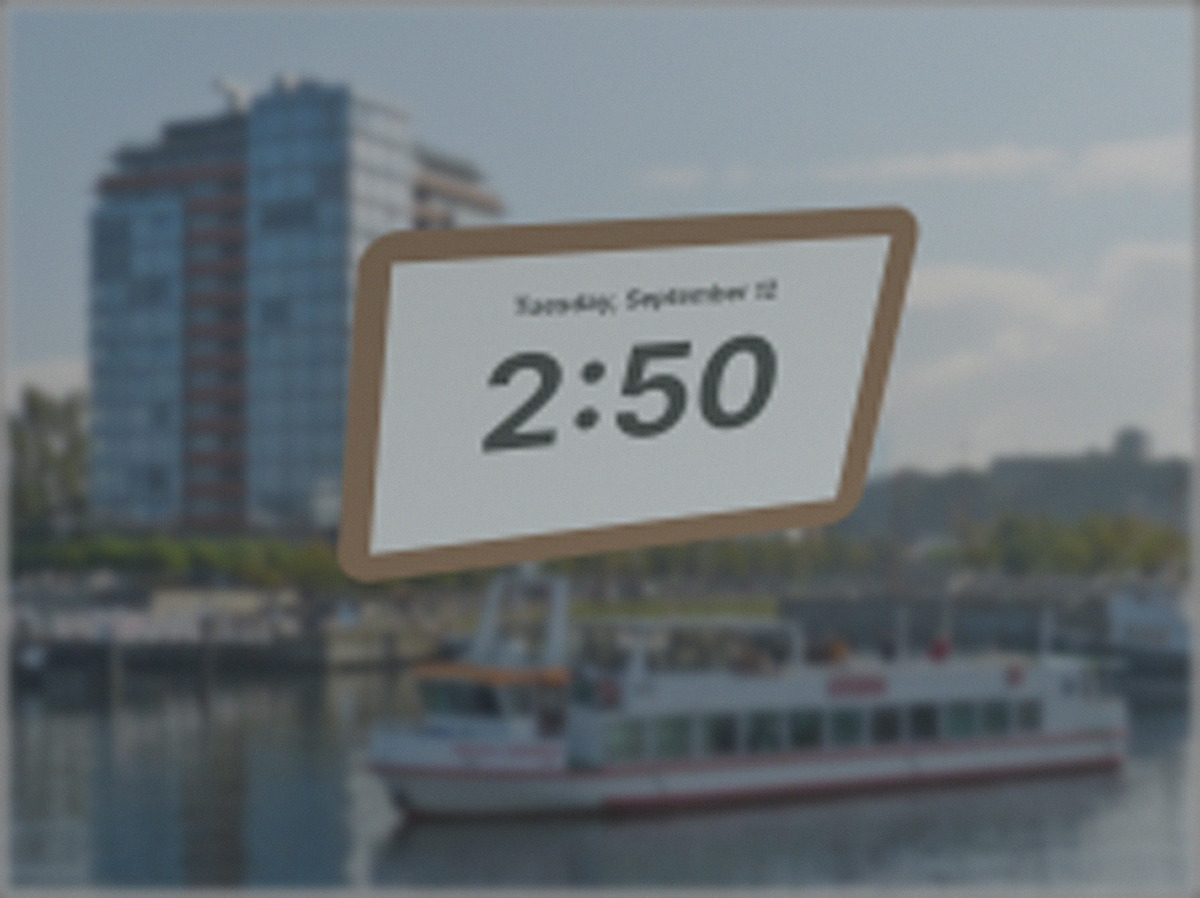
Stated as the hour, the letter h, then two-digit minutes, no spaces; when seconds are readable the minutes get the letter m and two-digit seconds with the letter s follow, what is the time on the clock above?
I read 2h50
